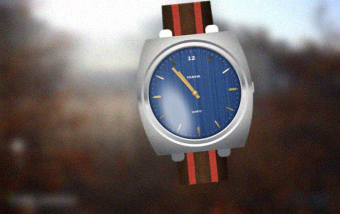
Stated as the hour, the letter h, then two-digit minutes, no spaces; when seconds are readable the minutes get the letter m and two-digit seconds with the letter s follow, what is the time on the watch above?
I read 10h54
